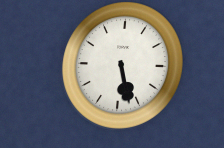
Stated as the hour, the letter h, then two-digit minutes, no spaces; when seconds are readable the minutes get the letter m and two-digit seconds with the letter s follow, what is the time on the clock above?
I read 5h27
